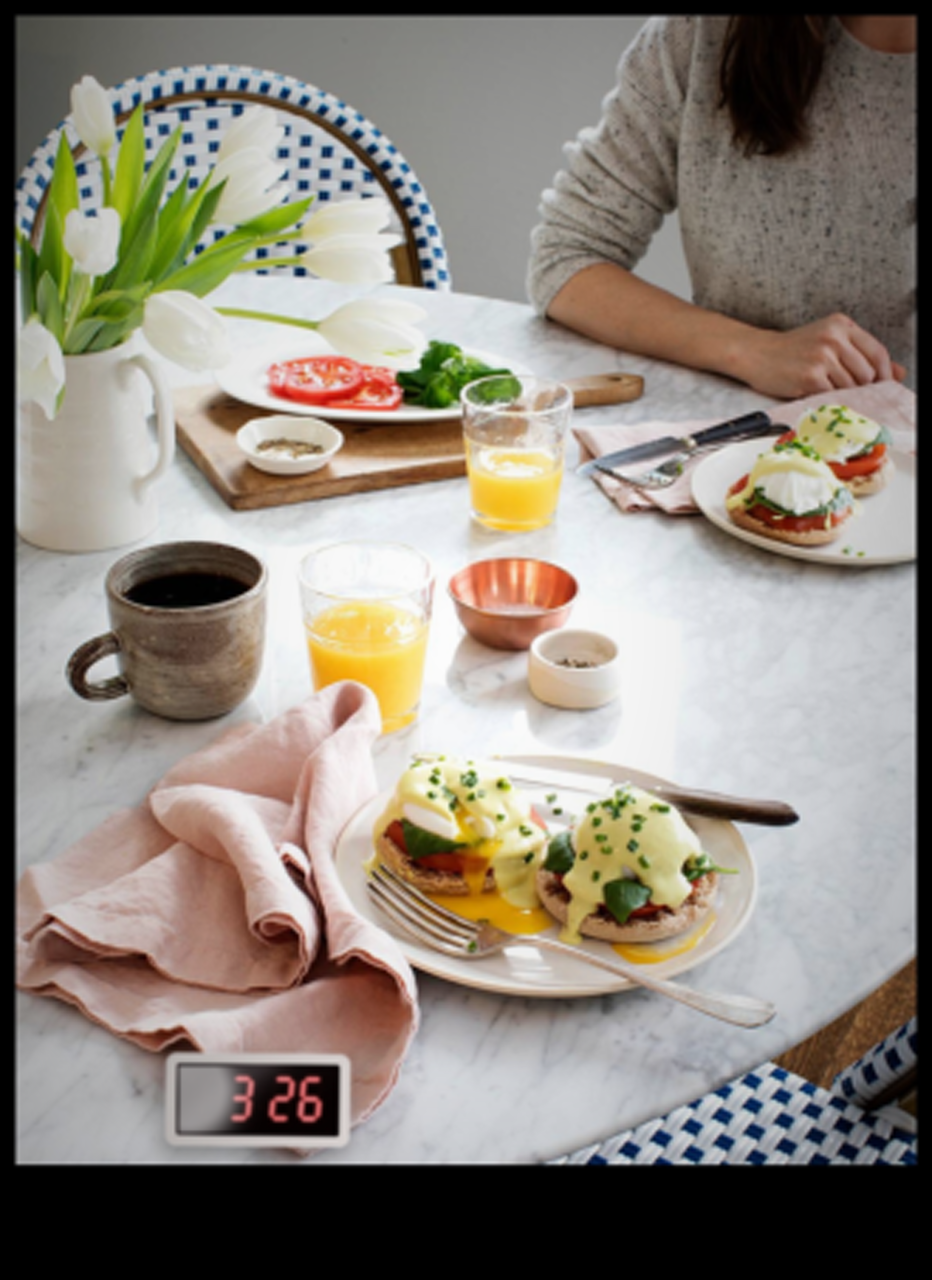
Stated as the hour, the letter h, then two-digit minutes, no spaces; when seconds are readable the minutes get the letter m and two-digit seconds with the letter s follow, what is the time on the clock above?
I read 3h26
